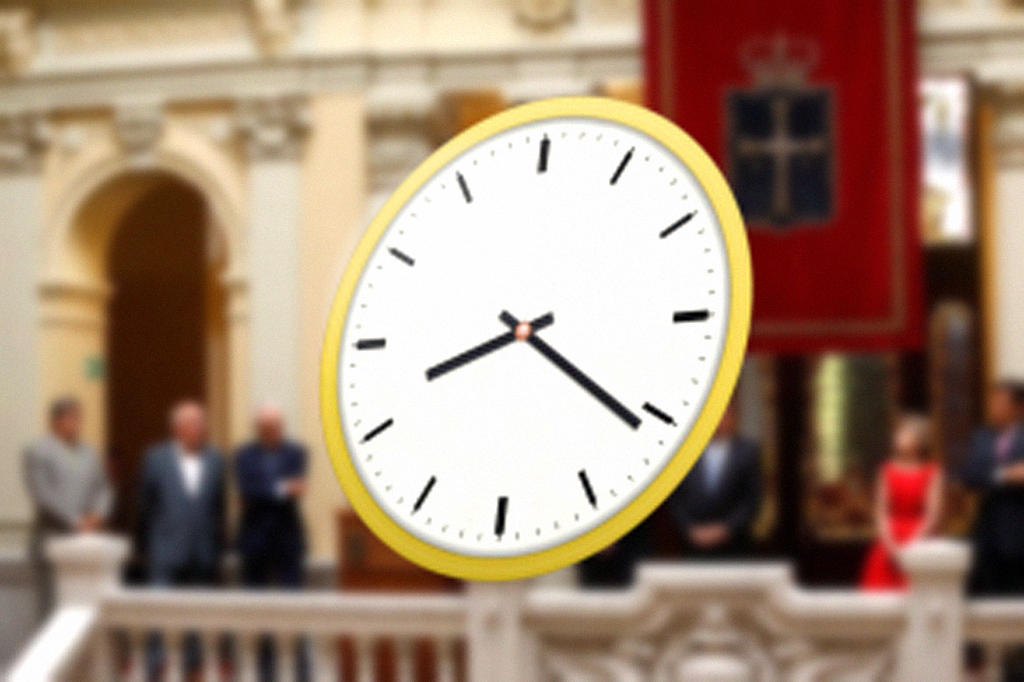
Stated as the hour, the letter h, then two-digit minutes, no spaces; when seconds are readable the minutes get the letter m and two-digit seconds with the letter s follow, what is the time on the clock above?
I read 8h21
